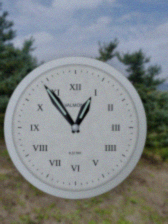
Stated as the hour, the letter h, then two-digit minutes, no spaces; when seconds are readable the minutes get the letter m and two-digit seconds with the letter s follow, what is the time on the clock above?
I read 12h54
